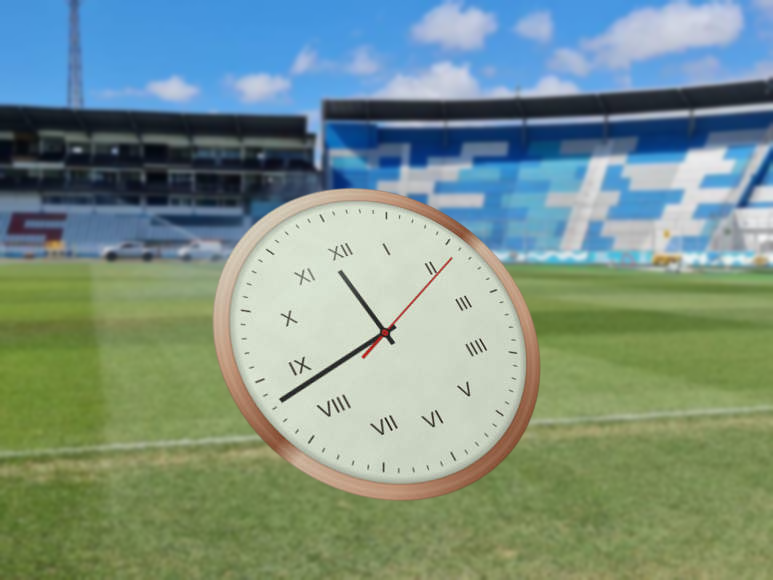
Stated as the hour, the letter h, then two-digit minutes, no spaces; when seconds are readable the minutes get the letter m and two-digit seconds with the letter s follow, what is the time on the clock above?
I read 11h43m11s
